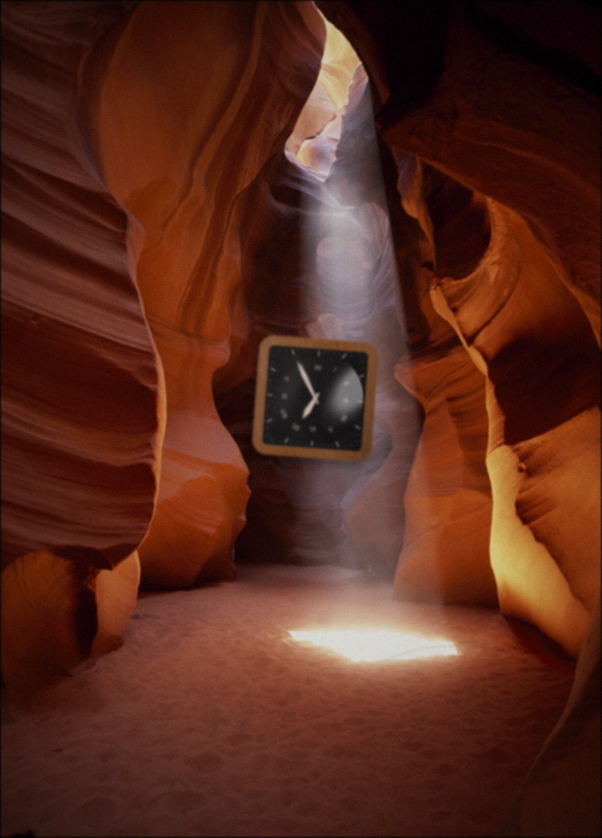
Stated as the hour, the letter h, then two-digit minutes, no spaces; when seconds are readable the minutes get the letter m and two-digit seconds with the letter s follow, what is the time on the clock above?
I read 6h55
